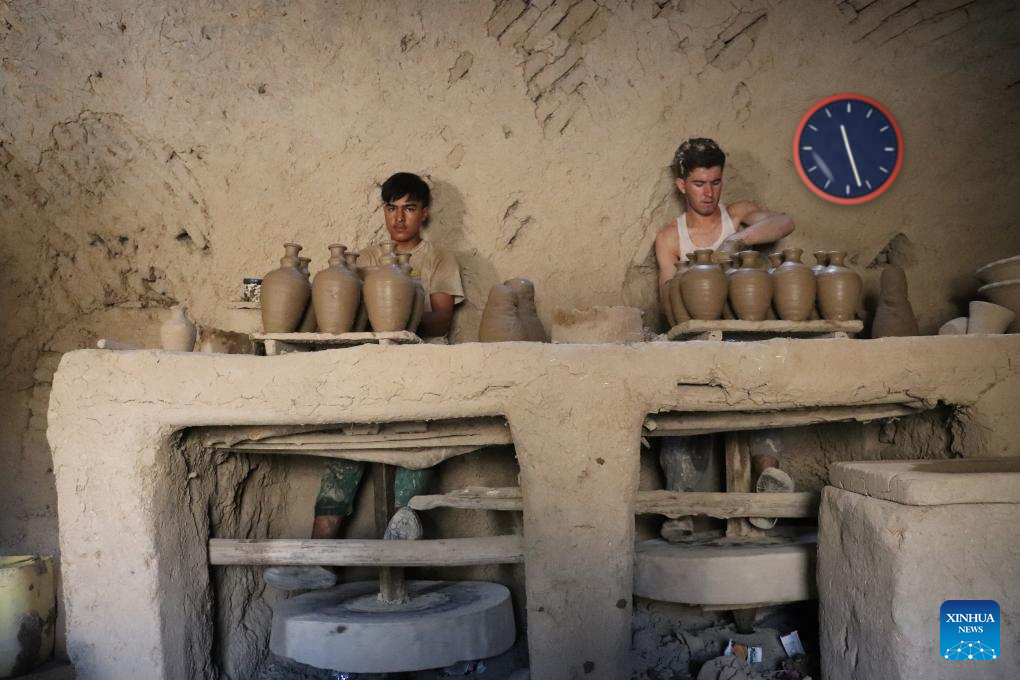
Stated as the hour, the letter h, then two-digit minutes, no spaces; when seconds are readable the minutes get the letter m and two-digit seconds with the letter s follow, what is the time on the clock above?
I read 11h27
